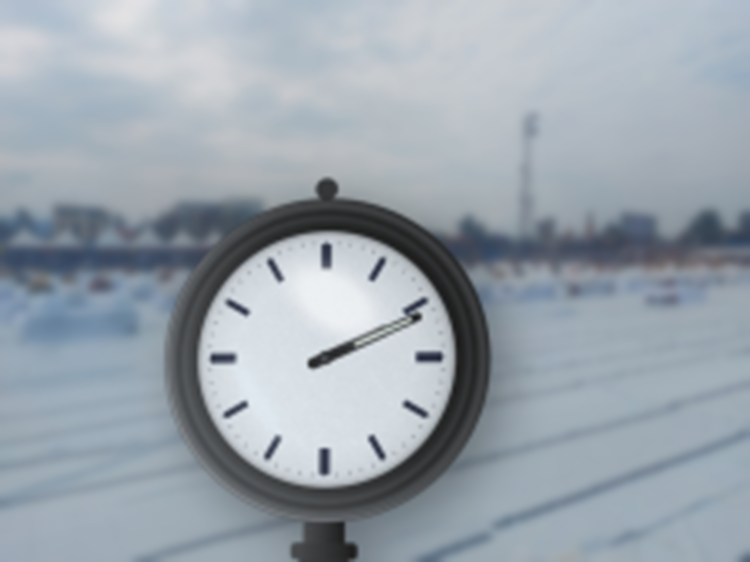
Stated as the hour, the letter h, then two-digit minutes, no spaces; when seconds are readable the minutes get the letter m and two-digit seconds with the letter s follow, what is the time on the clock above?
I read 2h11
